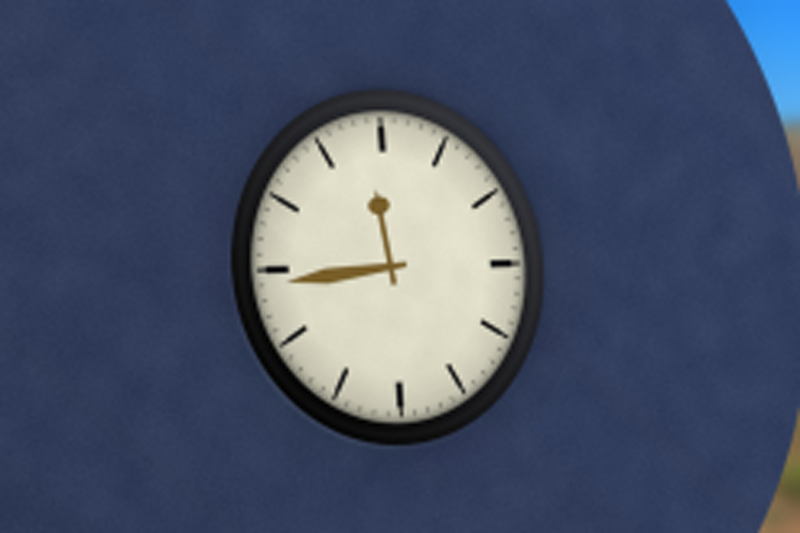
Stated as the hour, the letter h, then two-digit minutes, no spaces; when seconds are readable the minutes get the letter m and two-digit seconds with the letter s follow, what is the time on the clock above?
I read 11h44
